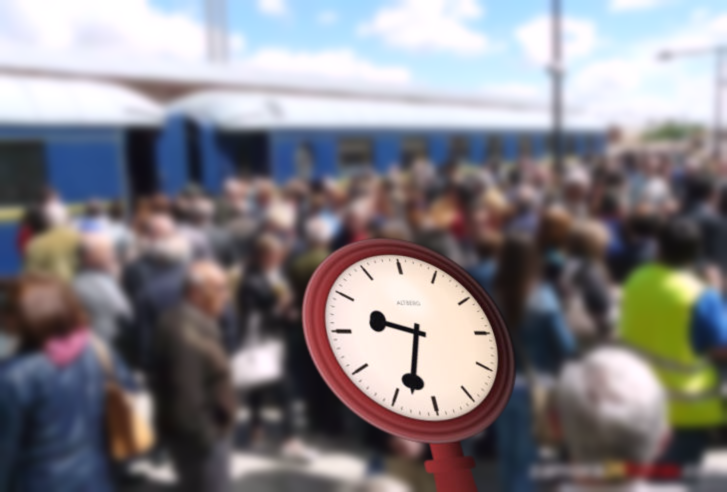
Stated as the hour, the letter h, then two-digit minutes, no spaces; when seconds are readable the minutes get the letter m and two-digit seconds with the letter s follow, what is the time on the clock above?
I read 9h33
